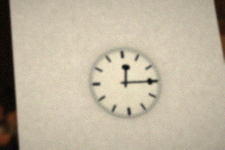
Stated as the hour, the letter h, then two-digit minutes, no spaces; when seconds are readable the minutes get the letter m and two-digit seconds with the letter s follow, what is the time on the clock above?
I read 12h15
